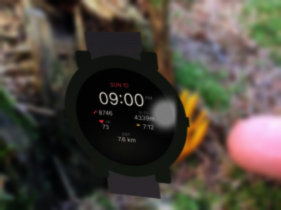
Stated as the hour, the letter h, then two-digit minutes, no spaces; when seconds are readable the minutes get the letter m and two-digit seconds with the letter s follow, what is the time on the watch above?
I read 9h00
